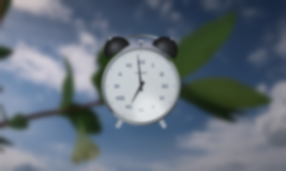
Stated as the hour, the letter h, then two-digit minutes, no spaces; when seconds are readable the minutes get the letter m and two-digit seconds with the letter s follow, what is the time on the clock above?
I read 6h59
